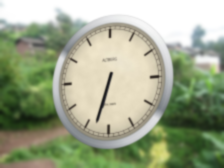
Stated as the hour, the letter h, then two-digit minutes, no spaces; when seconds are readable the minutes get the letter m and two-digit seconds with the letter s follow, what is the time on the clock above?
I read 6h33
